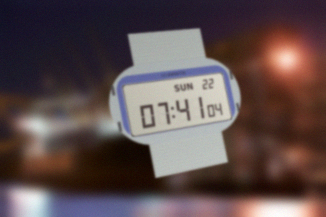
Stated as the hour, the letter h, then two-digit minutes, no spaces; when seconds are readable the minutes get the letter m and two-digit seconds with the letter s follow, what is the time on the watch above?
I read 7h41m04s
